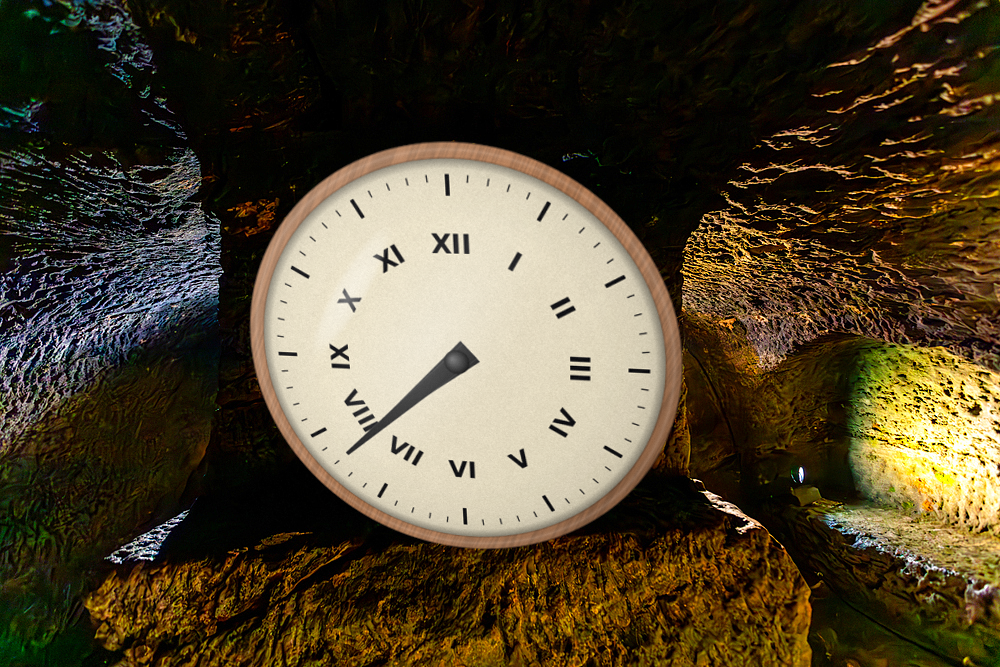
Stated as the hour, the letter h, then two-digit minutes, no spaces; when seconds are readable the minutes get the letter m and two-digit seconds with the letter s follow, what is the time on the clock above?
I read 7h38
